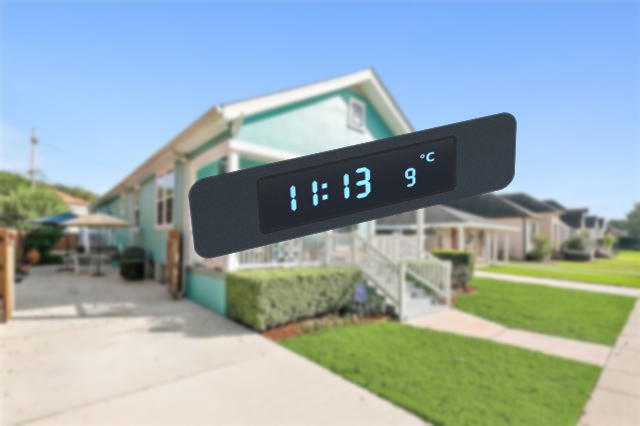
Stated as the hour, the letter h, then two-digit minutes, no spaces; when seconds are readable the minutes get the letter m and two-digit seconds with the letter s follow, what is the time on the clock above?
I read 11h13
